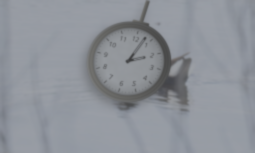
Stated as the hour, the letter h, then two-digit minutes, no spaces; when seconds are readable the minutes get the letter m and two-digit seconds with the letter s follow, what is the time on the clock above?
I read 2h03
